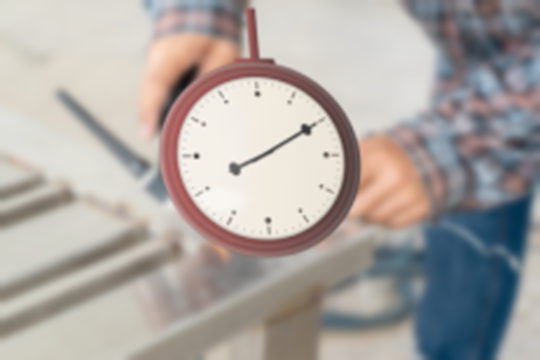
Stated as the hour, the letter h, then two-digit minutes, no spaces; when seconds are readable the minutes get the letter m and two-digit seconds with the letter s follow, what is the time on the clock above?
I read 8h10
